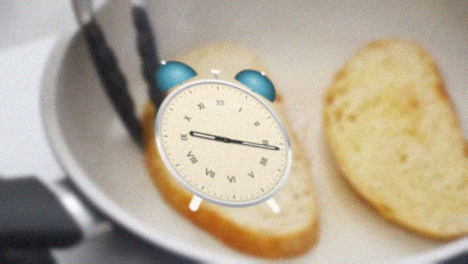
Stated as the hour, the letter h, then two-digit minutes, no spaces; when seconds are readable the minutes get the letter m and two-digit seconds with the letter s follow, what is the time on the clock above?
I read 9h16
